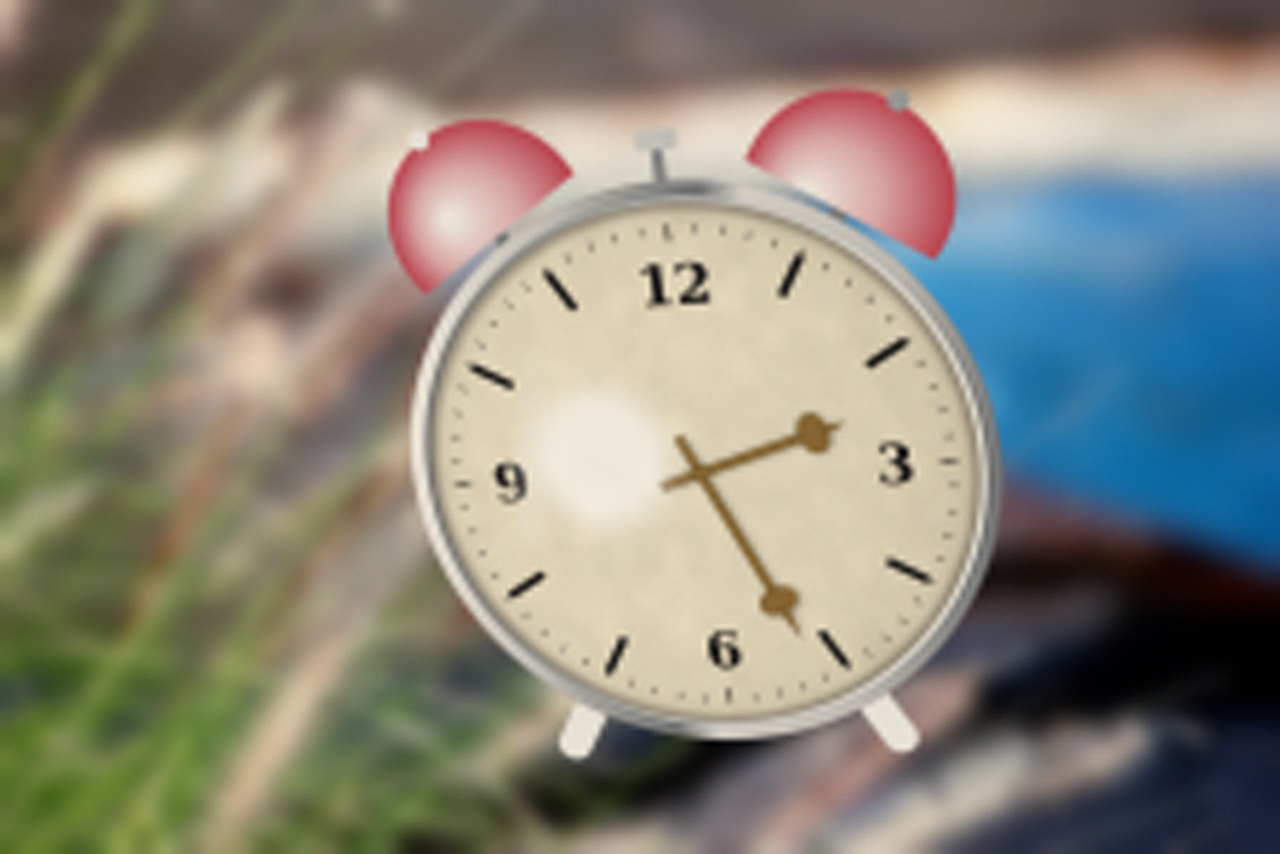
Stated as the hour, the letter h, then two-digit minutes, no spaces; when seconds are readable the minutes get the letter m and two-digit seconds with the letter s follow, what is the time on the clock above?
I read 2h26
